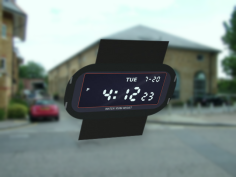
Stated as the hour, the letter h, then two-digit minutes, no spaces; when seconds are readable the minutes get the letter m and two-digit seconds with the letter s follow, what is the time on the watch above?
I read 4h12m23s
